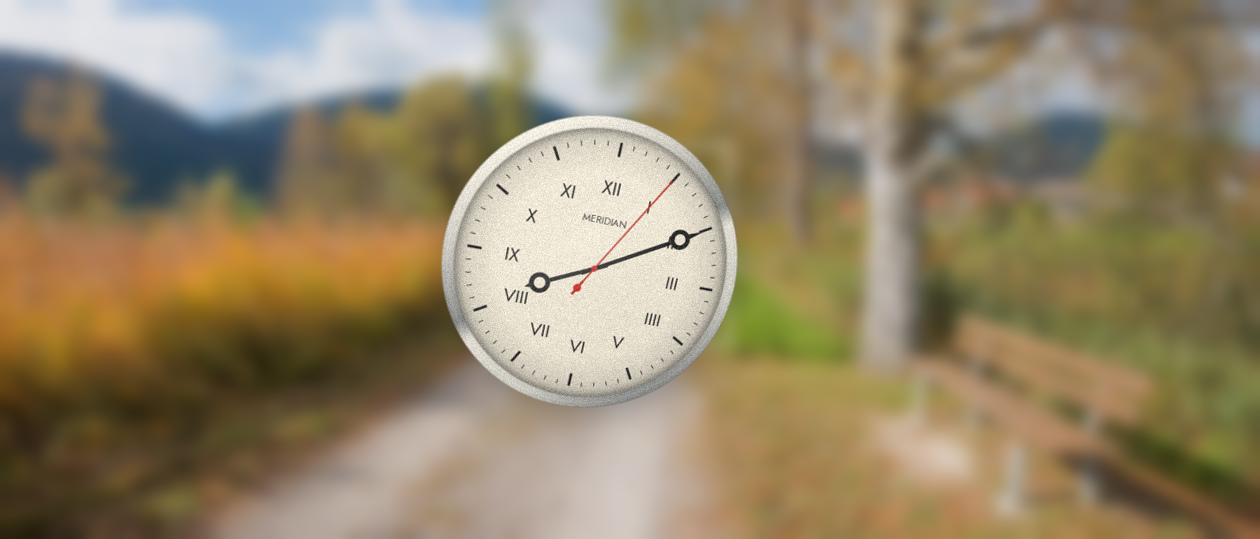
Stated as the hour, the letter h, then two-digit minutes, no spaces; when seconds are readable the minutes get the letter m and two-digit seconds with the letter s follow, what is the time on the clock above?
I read 8h10m05s
